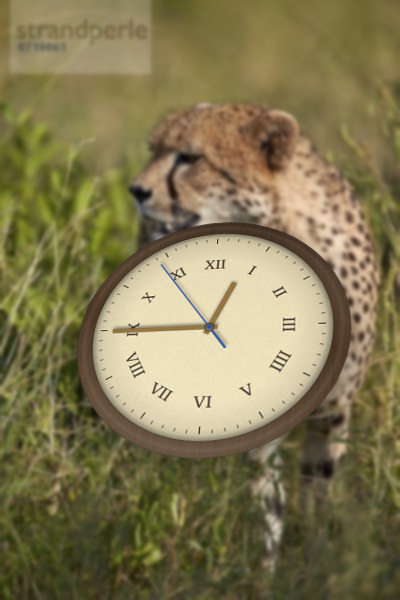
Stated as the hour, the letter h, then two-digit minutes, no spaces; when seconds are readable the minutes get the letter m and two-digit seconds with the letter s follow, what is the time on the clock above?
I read 12h44m54s
